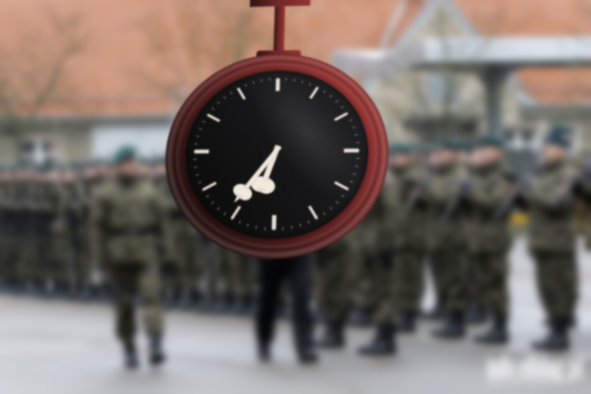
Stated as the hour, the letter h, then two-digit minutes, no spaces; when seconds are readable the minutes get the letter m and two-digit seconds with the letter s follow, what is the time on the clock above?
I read 6h36
